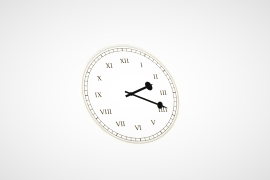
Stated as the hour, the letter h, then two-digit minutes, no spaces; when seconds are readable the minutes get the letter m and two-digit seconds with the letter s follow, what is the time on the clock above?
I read 2h19
